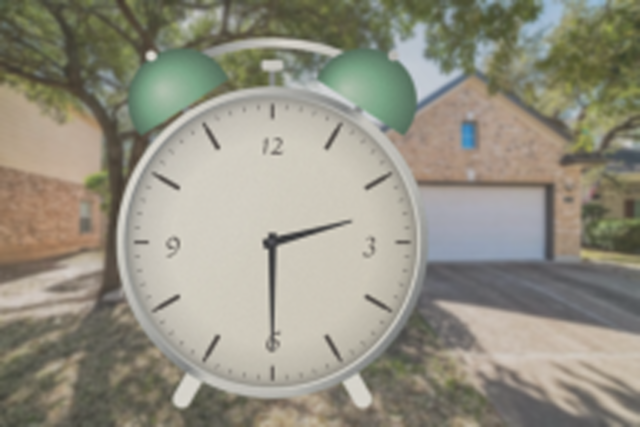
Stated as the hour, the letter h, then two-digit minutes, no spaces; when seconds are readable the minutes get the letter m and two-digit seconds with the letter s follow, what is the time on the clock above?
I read 2h30
